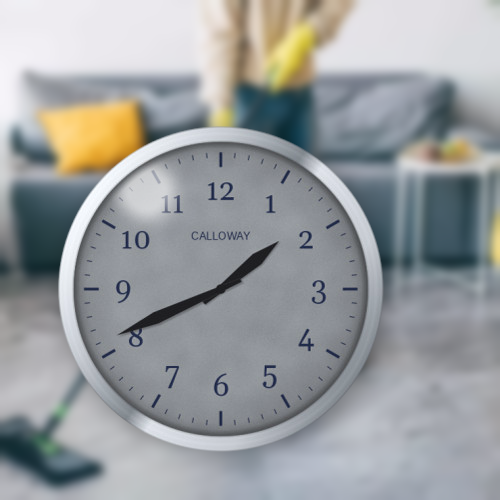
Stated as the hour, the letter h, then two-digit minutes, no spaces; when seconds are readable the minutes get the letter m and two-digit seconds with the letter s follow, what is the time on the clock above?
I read 1h41
